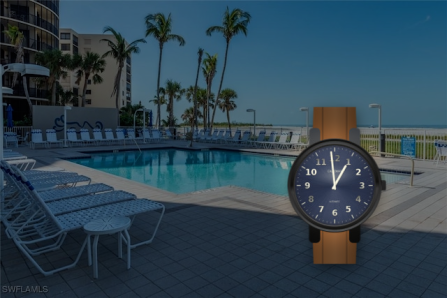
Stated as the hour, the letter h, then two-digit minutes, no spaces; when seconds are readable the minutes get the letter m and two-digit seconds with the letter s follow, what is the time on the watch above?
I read 12h59
